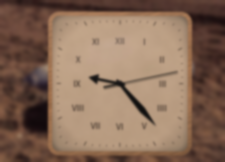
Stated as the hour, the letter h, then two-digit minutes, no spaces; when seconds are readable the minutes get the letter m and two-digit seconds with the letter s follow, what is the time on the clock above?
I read 9h23m13s
